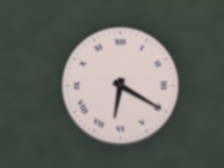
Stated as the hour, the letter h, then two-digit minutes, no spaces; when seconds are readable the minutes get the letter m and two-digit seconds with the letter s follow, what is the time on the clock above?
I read 6h20
